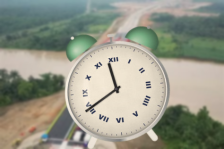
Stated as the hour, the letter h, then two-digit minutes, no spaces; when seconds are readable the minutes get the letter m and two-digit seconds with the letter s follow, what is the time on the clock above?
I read 11h40
